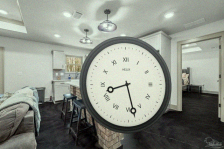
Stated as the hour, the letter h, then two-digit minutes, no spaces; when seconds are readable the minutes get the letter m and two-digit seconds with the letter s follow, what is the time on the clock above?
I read 8h28
